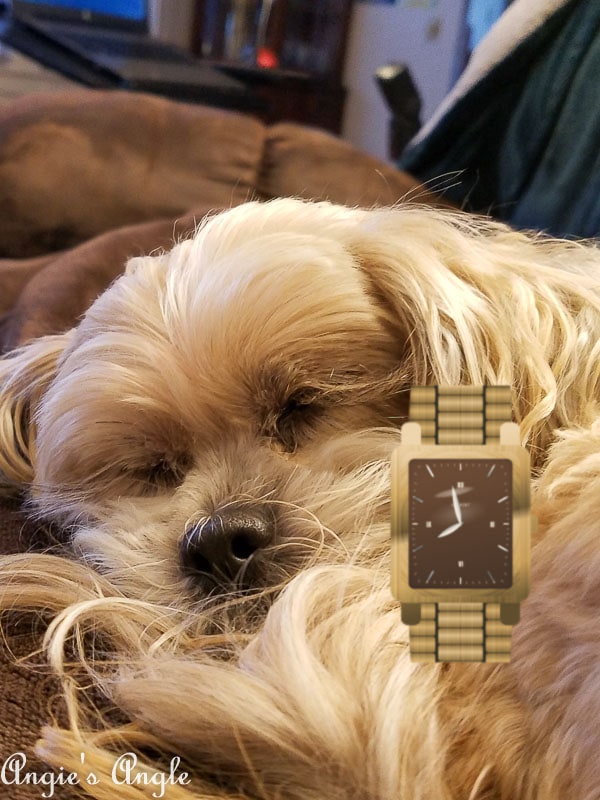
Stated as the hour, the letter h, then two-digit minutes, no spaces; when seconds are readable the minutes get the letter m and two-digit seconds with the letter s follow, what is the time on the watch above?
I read 7h58
